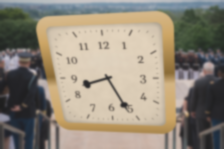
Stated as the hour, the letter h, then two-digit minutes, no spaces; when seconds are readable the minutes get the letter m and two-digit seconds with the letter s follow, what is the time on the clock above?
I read 8h26
